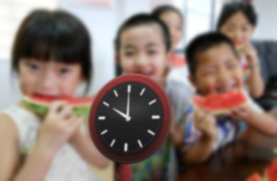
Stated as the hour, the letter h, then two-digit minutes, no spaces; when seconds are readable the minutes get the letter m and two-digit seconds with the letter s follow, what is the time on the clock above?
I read 10h00
